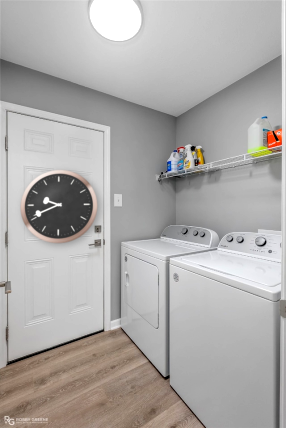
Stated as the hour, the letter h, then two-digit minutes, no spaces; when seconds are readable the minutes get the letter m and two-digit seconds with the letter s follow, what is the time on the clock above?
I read 9h41
